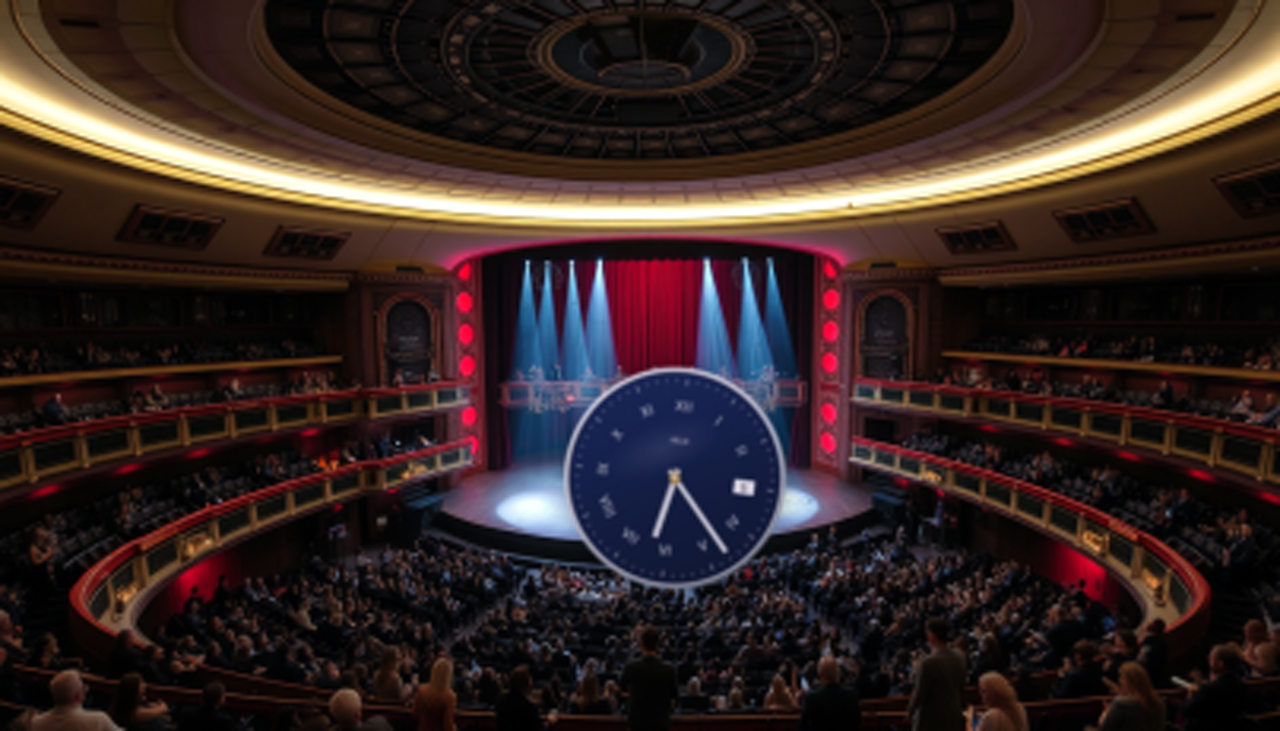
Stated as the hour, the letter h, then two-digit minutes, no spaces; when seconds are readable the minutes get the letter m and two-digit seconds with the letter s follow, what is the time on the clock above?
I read 6h23
